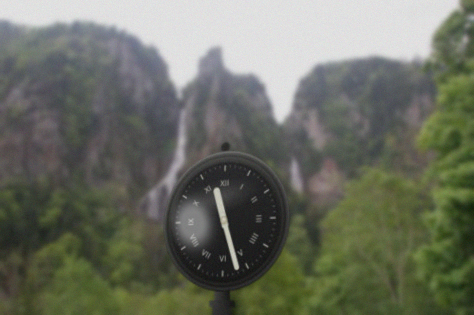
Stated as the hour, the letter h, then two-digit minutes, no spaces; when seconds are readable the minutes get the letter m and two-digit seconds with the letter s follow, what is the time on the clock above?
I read 11h27
